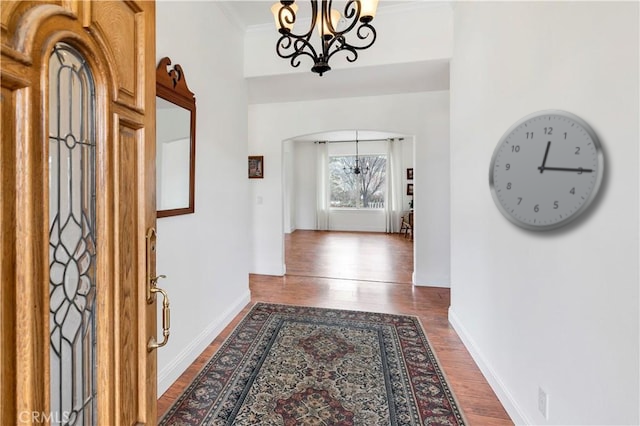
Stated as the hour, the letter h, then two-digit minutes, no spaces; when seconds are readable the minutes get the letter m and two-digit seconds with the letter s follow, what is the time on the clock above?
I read 12h15
